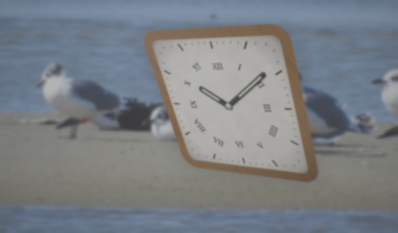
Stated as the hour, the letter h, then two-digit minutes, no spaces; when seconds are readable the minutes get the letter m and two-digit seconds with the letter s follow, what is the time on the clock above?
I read 10h09
